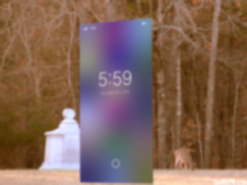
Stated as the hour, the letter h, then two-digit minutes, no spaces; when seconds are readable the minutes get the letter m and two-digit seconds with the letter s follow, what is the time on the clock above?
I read 5h59
